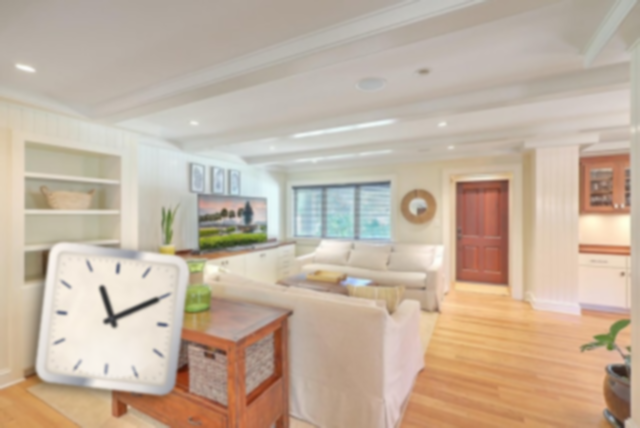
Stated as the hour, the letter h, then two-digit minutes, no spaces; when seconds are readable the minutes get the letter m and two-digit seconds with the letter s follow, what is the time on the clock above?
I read 11h10
